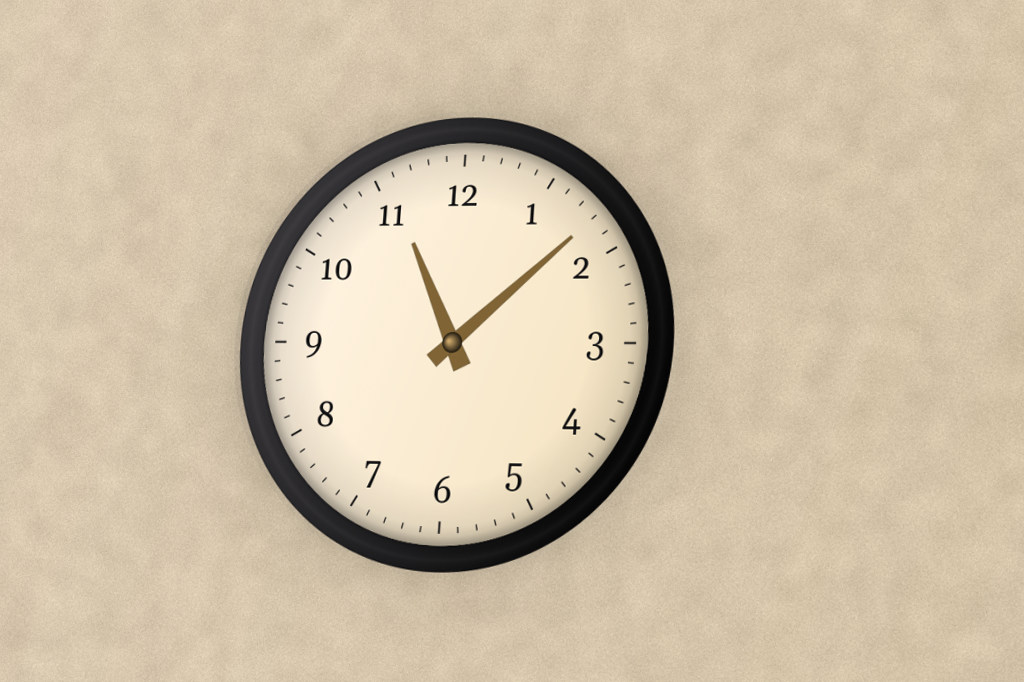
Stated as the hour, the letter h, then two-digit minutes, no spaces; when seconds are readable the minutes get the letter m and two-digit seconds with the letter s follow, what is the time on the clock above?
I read 11h08
